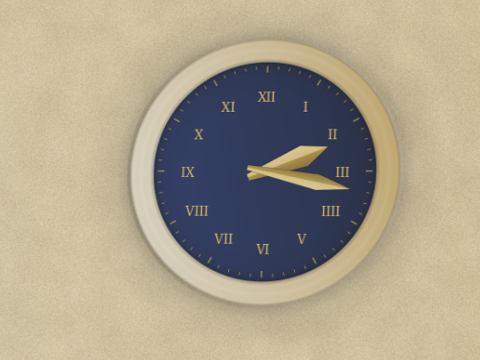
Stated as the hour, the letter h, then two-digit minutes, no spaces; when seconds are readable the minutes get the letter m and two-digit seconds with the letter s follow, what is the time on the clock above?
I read 2h17
